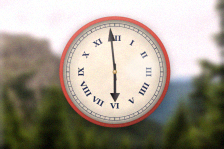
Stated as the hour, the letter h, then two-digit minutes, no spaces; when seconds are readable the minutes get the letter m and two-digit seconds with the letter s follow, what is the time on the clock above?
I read 5h59
